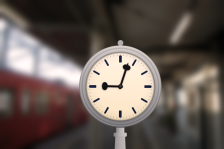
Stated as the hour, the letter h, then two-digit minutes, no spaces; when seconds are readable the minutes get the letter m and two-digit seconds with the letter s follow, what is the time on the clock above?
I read 9h03
